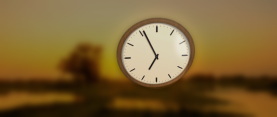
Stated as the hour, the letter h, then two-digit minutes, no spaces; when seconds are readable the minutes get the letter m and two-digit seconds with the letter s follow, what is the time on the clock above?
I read 6h56
